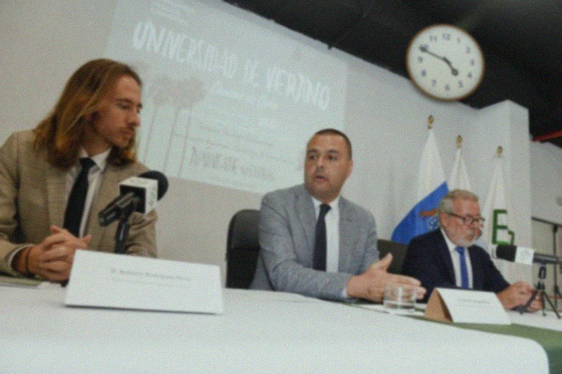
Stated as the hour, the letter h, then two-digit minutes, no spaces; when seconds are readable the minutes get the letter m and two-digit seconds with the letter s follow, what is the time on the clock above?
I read 4h49
